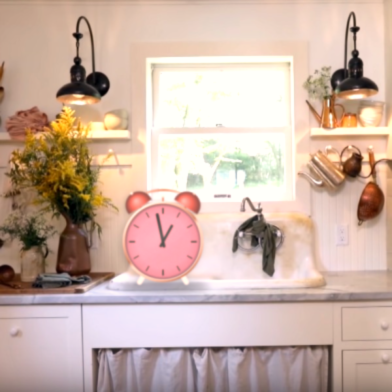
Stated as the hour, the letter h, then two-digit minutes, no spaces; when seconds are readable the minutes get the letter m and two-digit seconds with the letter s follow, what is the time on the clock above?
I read 12h58
